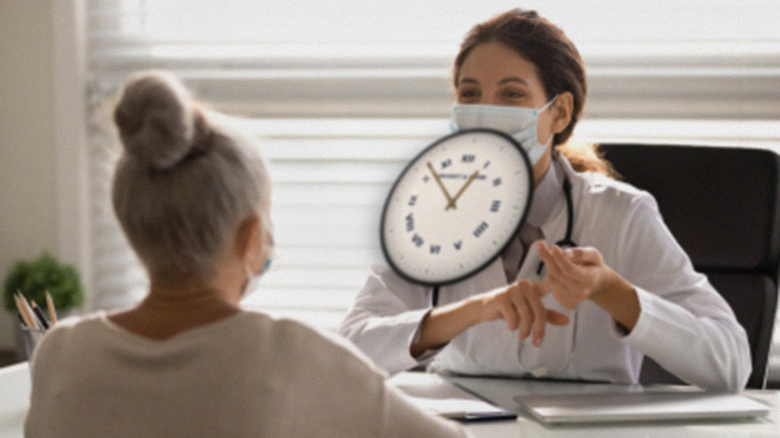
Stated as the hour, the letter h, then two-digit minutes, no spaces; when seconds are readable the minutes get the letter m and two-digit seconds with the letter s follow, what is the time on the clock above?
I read 12h52
